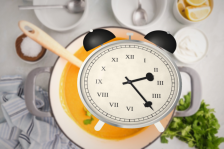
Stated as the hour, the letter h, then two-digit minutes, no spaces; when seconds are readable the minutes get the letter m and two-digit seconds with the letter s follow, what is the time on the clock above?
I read 2h24
